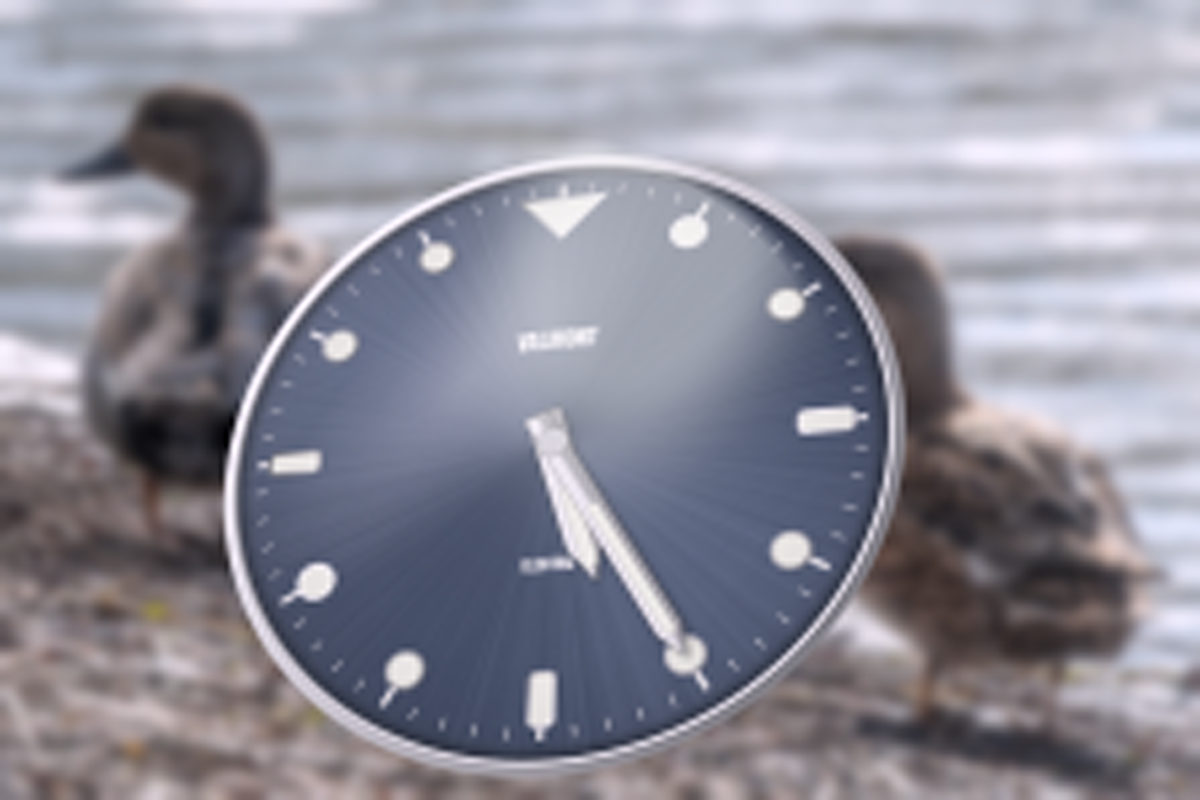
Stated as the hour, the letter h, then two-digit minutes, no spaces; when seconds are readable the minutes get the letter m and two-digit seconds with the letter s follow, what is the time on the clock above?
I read 5h25
